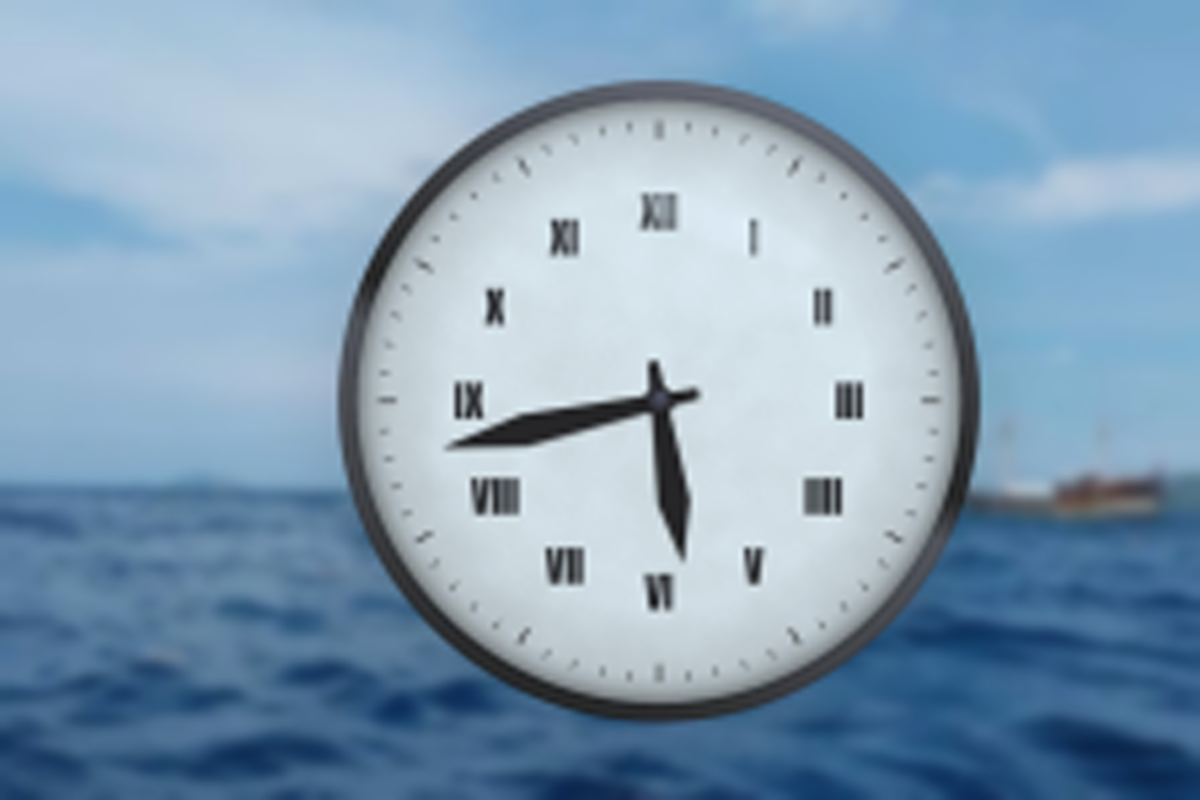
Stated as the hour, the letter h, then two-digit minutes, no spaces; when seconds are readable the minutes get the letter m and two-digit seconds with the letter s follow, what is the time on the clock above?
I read 5h43
